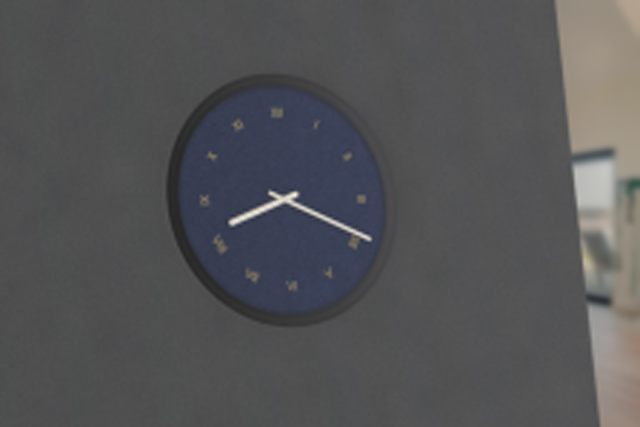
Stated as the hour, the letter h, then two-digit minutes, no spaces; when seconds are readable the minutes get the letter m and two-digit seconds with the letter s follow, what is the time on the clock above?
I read 8h19
